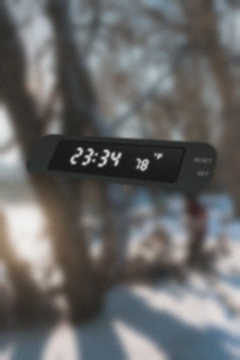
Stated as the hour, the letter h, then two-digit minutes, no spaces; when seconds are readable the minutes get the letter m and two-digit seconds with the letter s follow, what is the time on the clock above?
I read 23h34
